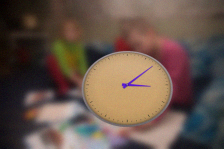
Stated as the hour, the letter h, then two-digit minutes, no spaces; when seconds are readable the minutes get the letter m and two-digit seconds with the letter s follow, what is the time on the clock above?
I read 3h08
